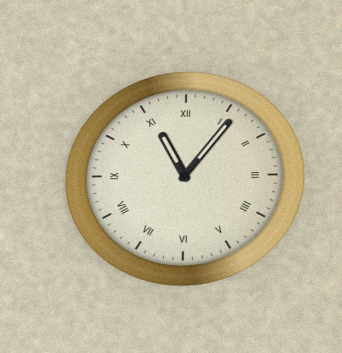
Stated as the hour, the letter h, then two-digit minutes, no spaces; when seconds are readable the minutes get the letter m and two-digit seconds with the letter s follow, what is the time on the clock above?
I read 11h06
